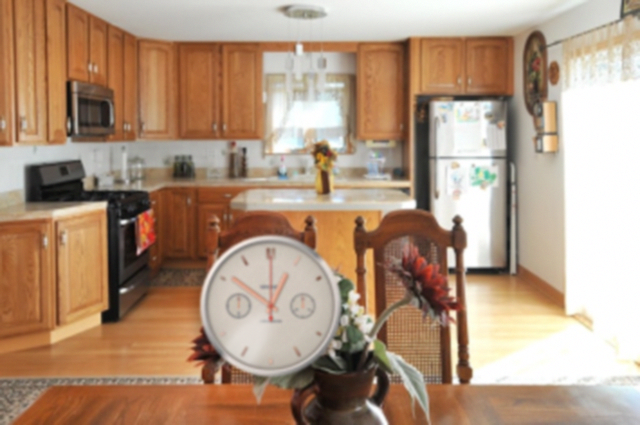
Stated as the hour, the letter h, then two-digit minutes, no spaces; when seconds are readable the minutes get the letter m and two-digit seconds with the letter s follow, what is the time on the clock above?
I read 12h51
